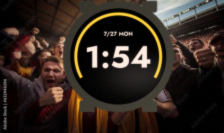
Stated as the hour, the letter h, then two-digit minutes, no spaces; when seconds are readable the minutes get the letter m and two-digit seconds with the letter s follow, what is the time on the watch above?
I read 1h54
